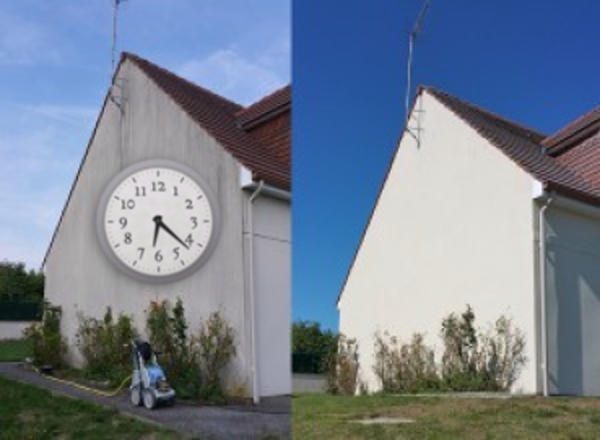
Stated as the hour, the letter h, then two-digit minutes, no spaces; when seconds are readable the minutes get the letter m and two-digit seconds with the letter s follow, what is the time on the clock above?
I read 6h22
